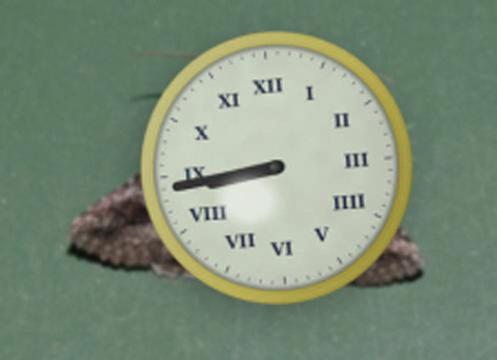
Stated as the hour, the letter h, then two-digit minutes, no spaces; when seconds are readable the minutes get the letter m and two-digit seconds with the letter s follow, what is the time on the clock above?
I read 8h44
